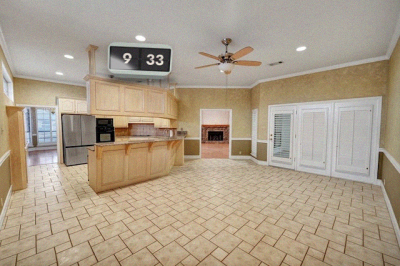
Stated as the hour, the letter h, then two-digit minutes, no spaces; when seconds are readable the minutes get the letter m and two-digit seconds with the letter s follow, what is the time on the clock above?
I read 9h33
